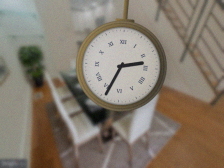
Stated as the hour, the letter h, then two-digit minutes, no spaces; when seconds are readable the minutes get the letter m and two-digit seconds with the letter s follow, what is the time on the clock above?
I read 2h34
